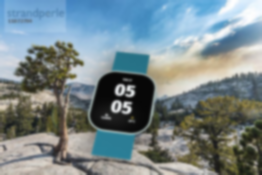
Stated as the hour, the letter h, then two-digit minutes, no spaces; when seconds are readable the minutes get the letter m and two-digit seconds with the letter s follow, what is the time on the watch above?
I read 5h05
